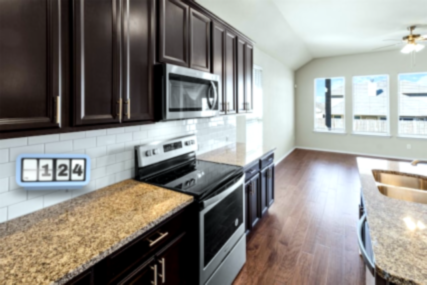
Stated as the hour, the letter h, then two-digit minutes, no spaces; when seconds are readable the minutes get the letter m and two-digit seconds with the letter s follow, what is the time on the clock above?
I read 1h24
